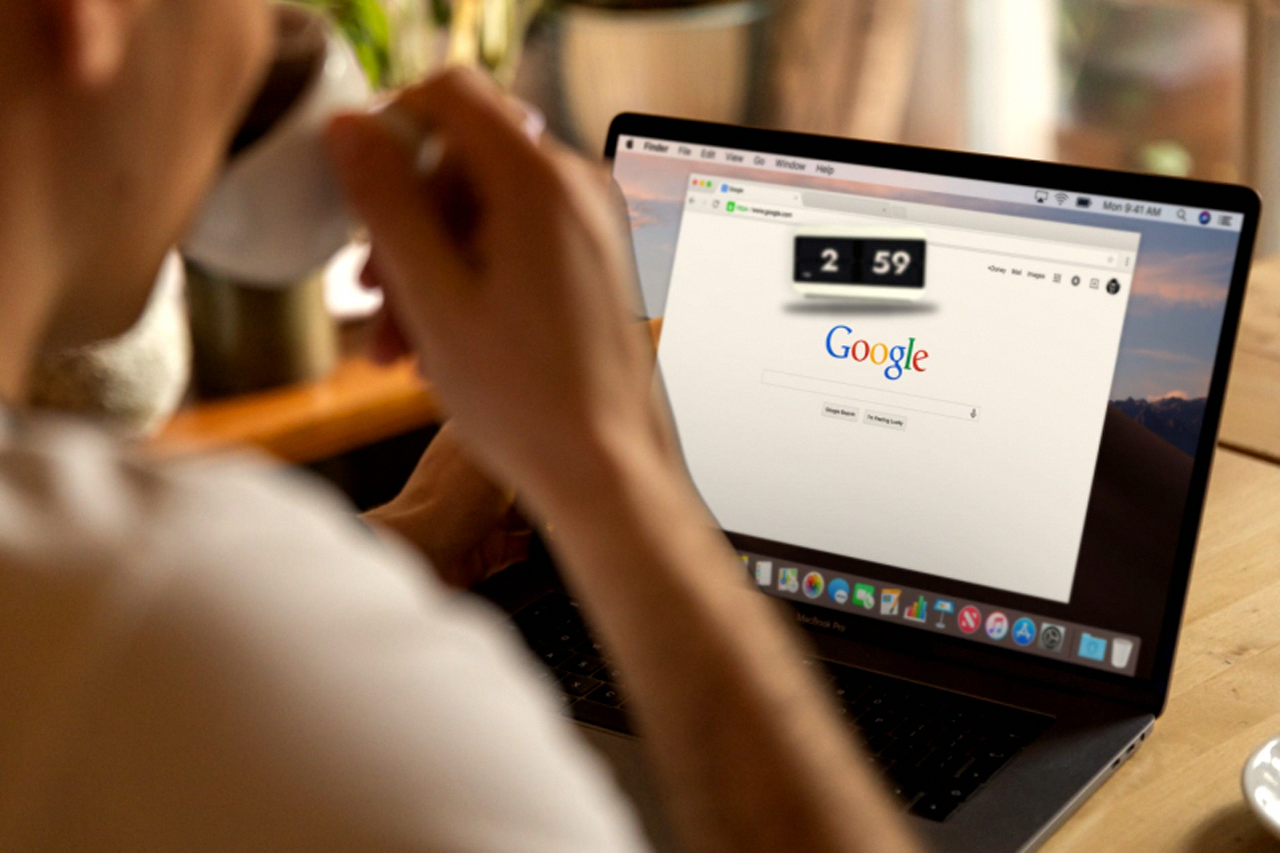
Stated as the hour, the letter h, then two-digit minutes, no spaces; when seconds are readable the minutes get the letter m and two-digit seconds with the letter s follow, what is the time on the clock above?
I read 2h59
